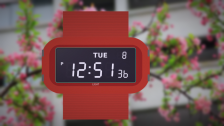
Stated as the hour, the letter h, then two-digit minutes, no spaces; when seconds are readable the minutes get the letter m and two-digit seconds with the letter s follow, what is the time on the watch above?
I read 12h51m36s
